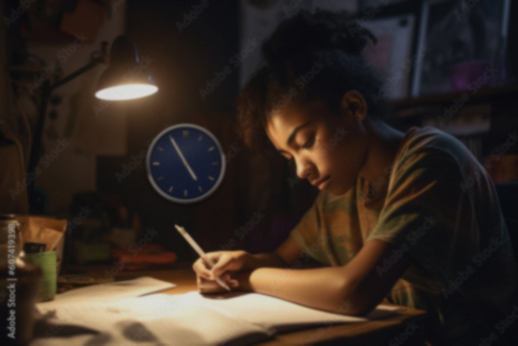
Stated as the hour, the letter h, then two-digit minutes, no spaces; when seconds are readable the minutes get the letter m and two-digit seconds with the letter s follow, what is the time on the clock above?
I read 4h55
